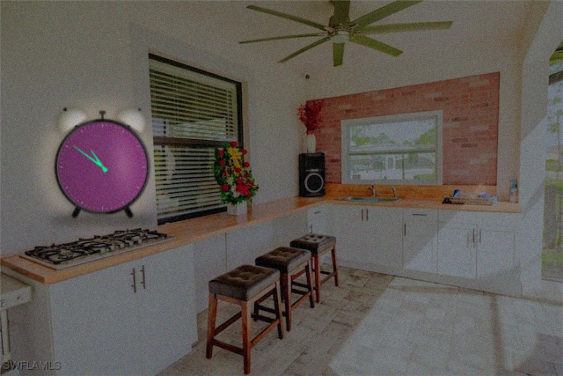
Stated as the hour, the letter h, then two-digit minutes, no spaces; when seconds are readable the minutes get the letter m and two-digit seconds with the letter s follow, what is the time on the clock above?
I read 10h51
